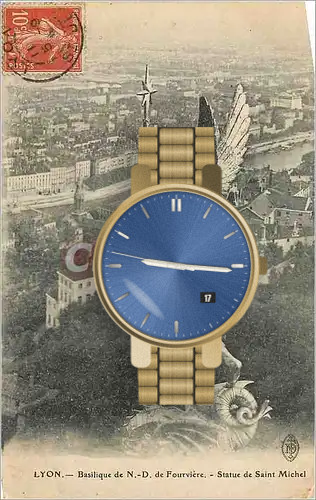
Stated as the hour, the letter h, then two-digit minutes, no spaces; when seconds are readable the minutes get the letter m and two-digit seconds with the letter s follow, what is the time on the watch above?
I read 9h15m47s
